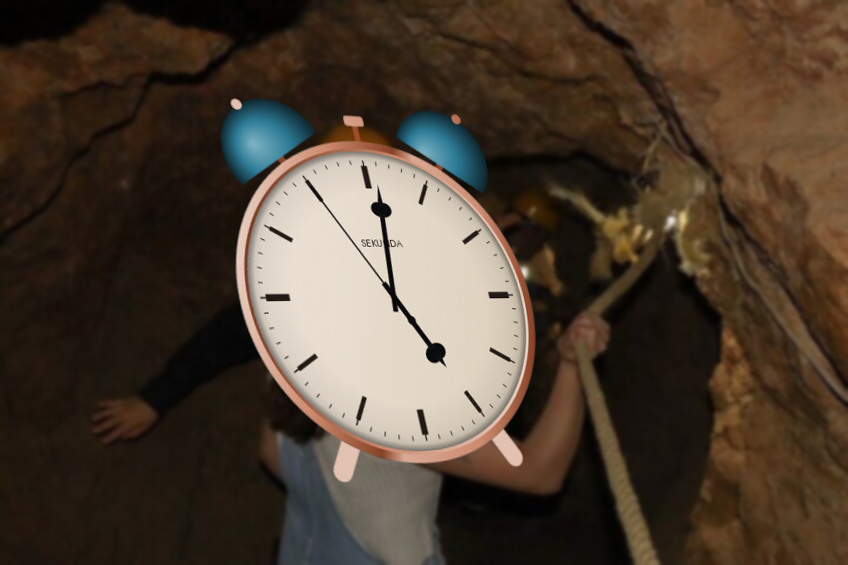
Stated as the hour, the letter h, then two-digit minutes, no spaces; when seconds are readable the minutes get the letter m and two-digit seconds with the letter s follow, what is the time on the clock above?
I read 5h00m55s
